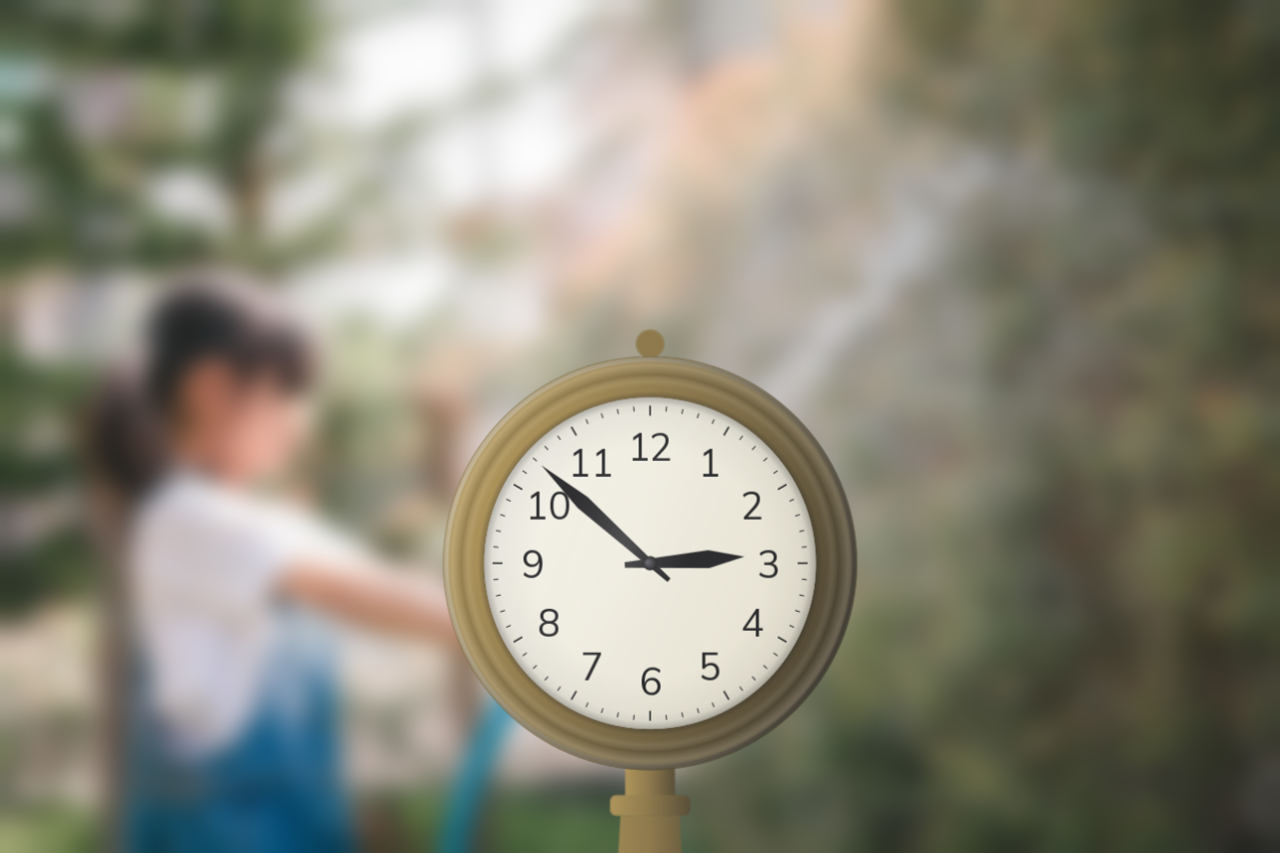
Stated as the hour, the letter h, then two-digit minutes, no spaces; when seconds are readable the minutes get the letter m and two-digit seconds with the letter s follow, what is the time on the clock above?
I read 2h52
